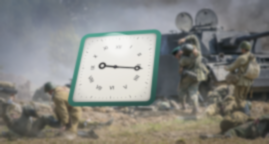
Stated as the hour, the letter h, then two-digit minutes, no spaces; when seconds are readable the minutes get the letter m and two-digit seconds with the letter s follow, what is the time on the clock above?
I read 9h16
